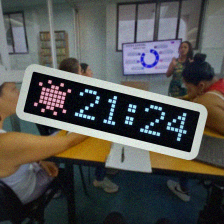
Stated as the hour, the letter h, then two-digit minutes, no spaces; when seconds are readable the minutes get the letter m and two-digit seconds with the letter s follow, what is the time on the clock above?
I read 21h24
